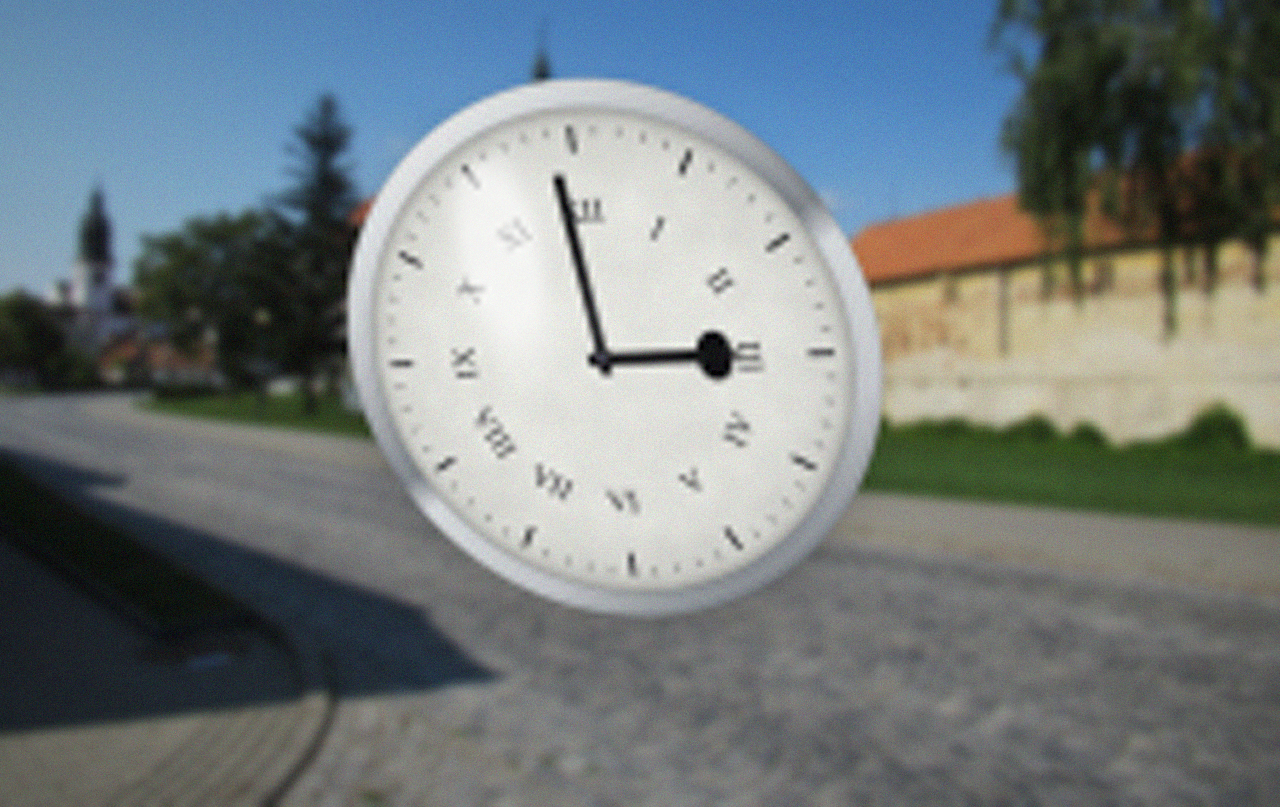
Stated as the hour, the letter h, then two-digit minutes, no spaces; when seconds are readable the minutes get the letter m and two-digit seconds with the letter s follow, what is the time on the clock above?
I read 2h59
